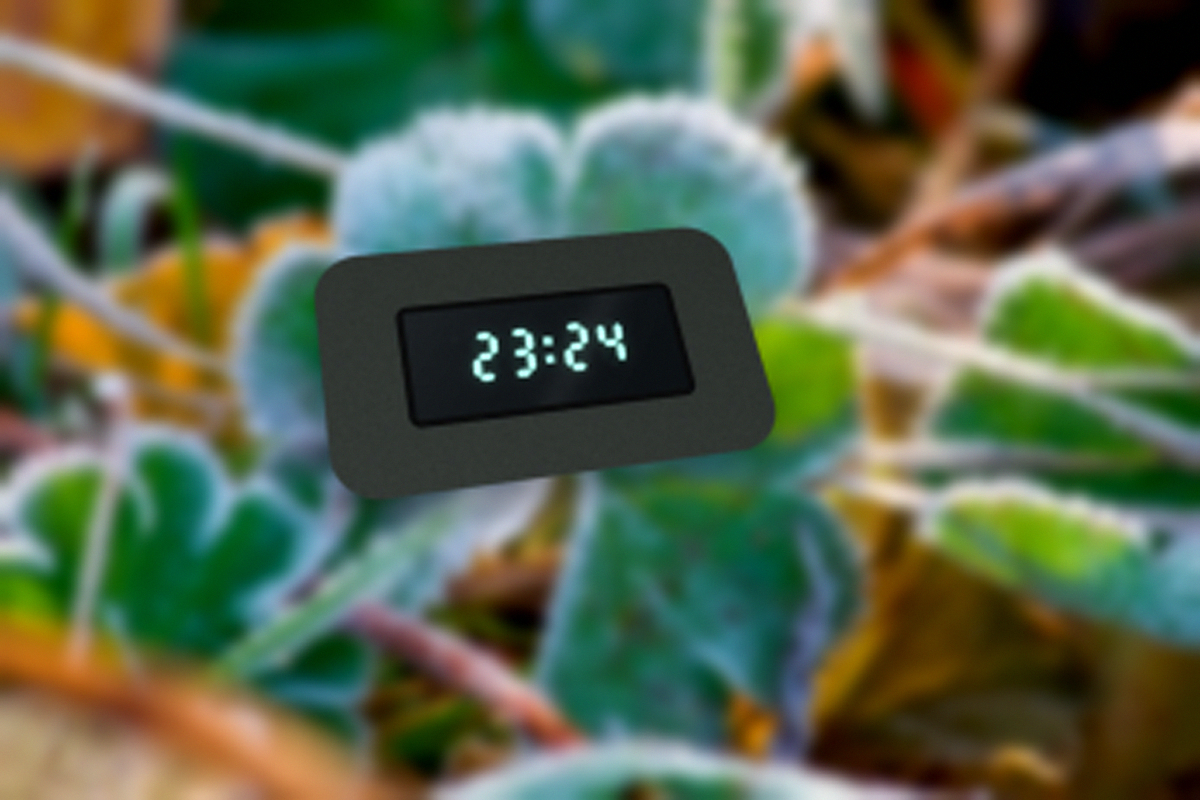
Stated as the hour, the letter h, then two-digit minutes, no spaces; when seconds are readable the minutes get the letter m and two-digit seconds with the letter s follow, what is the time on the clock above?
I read 23h24
